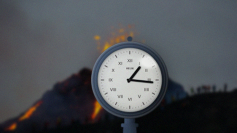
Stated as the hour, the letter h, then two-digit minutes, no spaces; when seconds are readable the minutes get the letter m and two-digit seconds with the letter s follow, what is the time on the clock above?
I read 1h16
